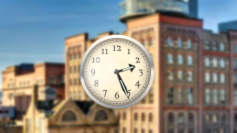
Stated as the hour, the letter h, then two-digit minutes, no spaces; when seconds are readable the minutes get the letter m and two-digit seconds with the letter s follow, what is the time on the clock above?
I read 2h26
